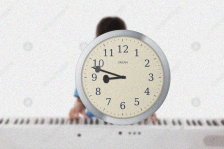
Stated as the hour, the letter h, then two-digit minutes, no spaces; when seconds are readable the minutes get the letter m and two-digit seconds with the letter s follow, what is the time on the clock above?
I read 8h48
